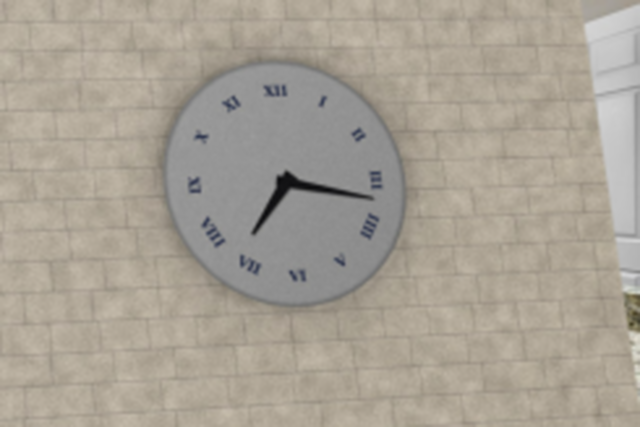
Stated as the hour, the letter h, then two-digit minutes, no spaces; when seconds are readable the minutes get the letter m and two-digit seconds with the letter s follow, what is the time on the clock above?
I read 7h17
